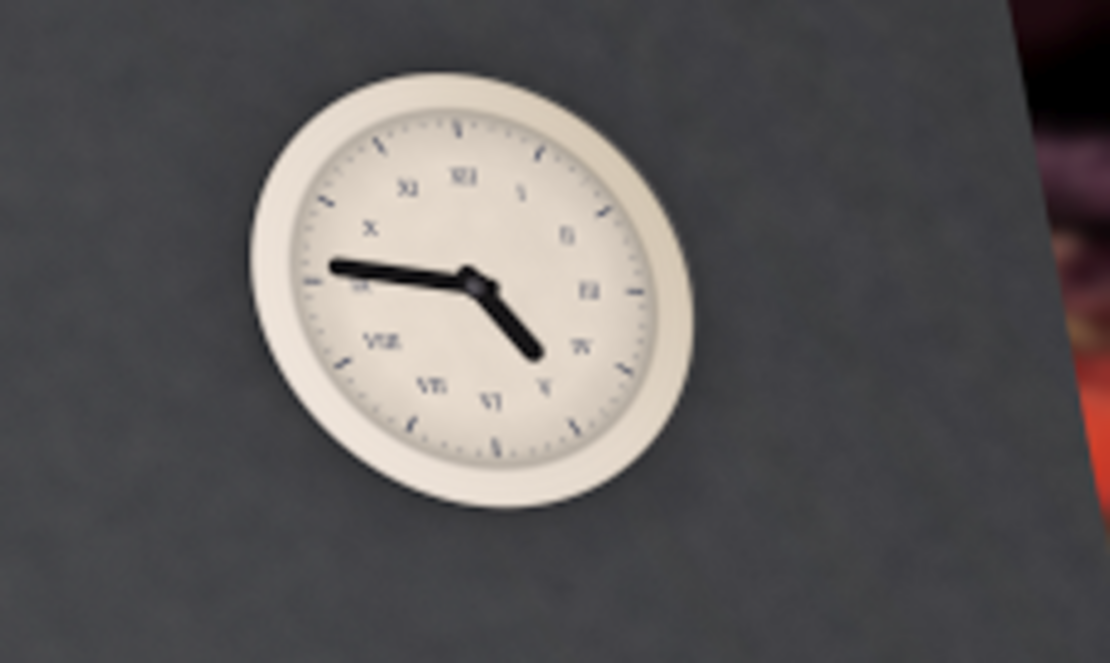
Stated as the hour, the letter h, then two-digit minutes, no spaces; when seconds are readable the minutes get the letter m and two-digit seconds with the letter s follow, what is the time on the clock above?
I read 4h46
